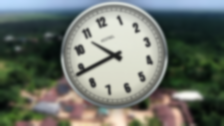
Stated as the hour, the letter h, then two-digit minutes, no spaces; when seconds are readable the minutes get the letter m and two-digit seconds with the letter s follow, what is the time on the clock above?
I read 10h44
